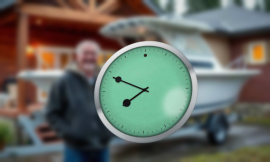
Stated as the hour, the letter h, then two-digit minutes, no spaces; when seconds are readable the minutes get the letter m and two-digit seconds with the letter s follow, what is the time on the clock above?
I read 7h49
